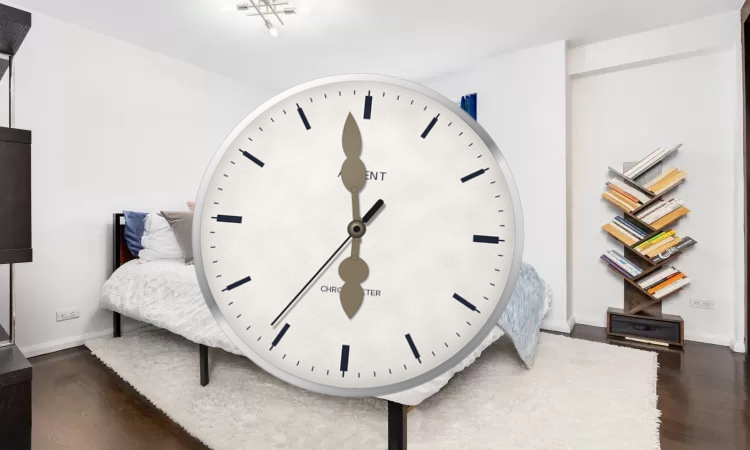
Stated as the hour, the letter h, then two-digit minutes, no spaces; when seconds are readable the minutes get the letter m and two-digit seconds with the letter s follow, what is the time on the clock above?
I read 5h58m36s
